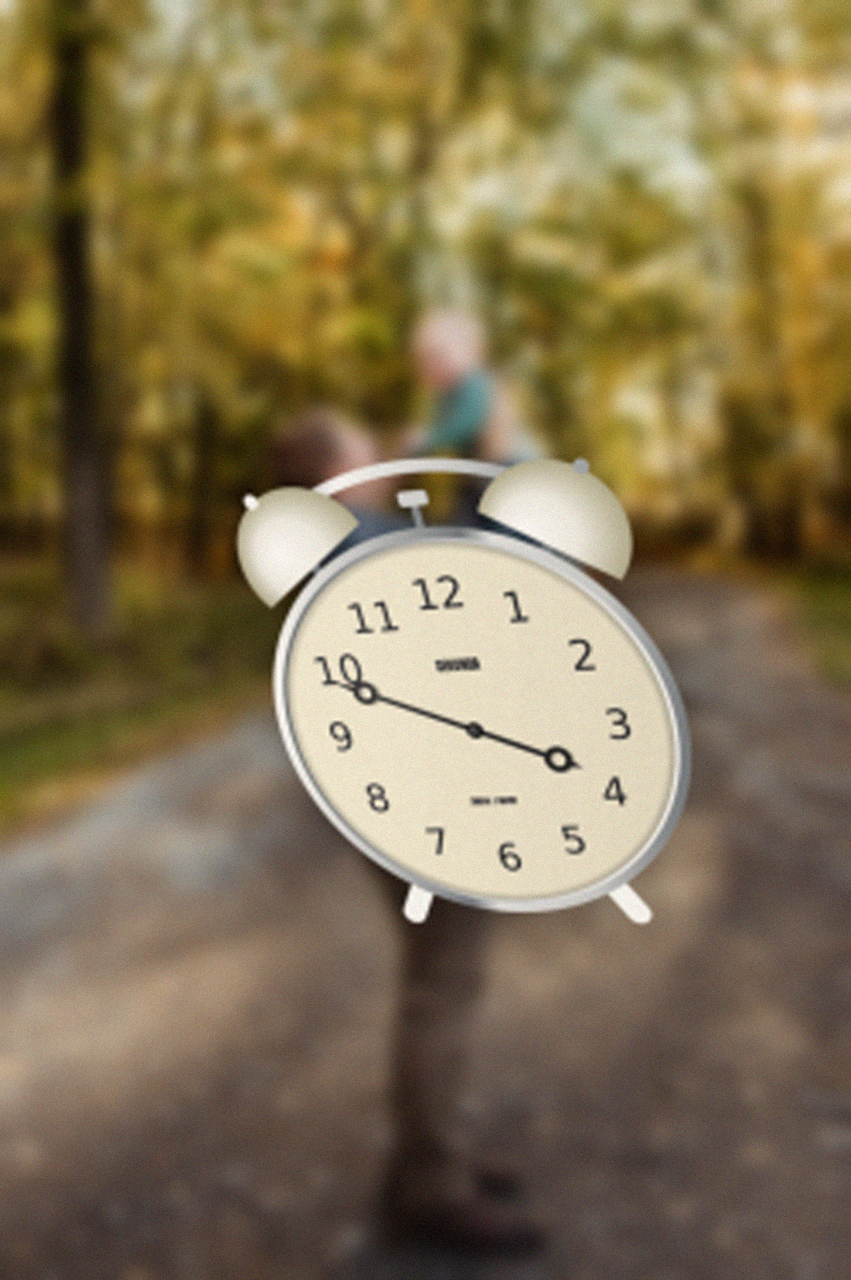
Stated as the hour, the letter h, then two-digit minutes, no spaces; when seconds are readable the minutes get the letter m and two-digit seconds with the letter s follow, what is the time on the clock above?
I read 3h49
